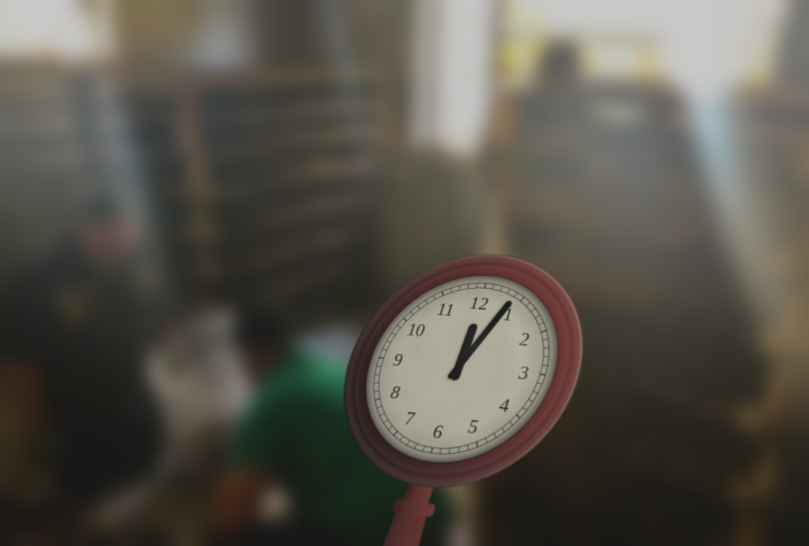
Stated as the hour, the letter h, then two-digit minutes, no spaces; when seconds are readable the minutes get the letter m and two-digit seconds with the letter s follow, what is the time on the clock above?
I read 12h04
